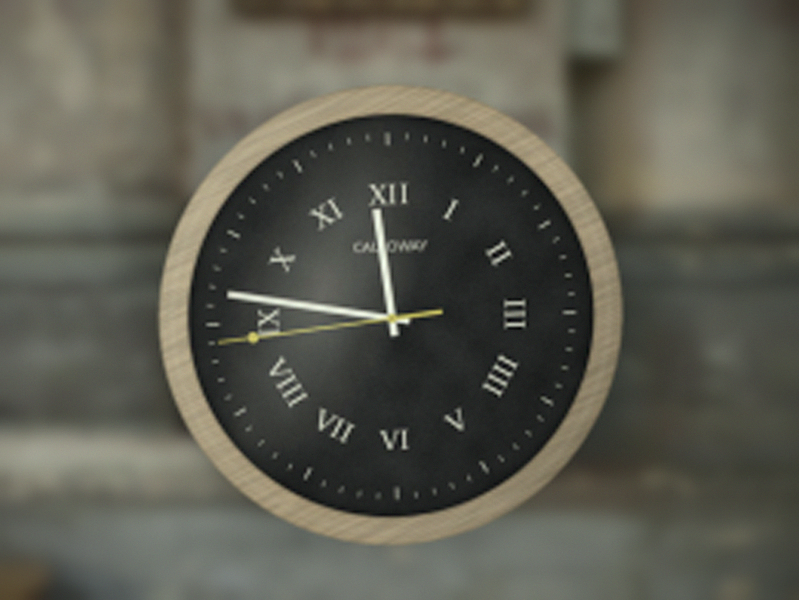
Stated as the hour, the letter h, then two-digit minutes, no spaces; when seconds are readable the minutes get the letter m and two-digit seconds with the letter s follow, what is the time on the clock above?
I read 11h46m44s
